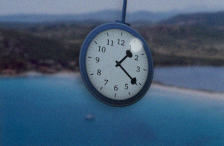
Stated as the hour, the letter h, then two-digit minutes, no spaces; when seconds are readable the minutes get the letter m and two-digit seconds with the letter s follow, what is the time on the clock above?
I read 1h21
